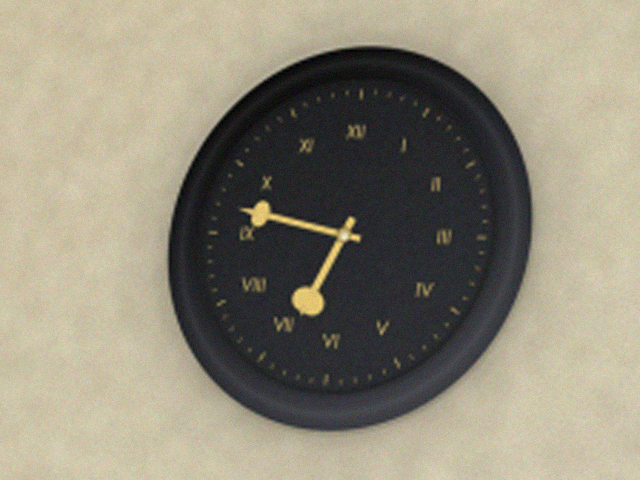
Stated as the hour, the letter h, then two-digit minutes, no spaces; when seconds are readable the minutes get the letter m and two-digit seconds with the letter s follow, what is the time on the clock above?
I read 6h47
